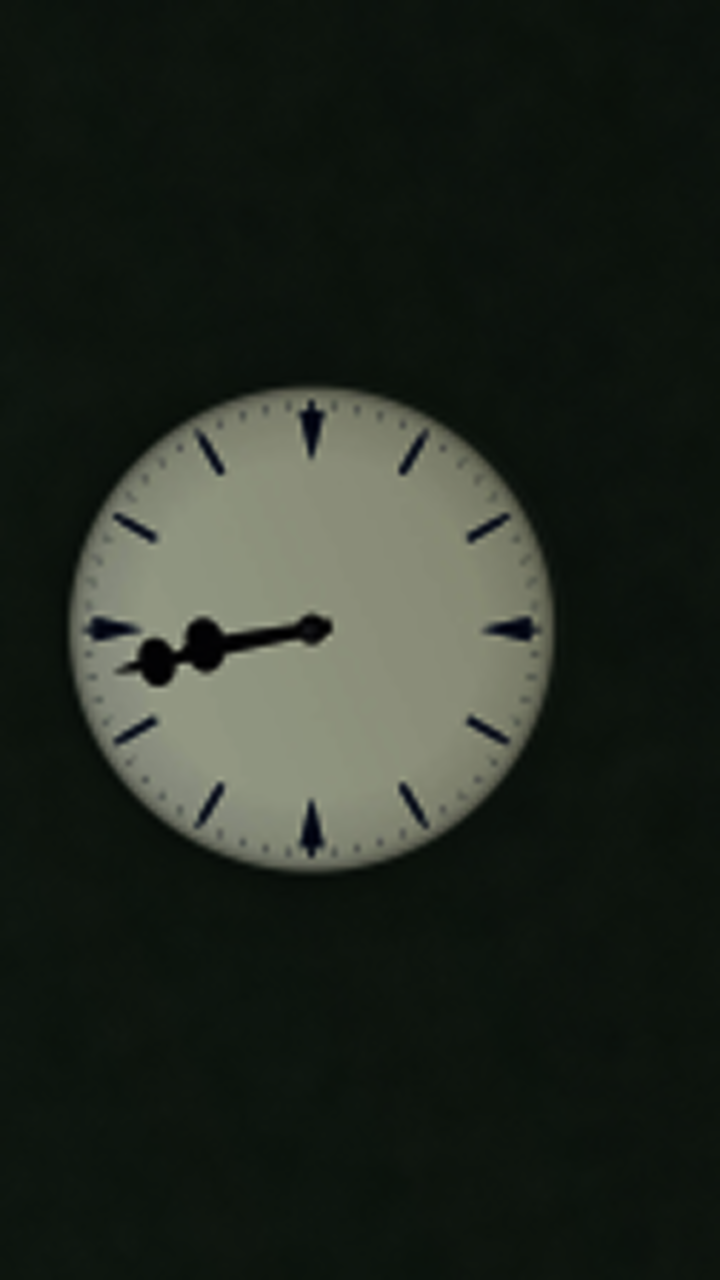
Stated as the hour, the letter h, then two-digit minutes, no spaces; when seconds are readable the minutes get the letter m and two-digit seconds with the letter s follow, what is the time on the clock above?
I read 8h43
